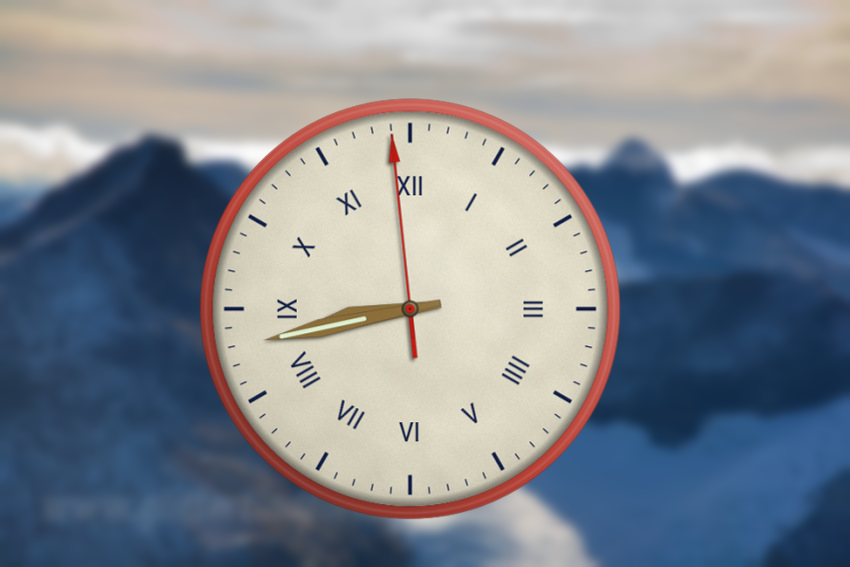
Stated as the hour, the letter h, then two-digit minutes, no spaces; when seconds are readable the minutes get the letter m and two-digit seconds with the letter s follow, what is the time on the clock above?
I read 8h42m59s
